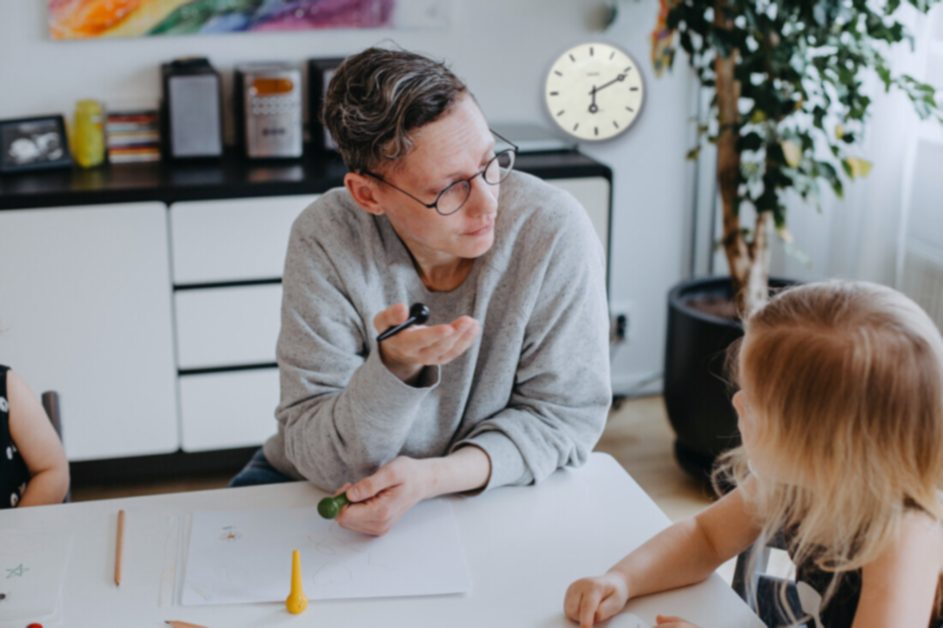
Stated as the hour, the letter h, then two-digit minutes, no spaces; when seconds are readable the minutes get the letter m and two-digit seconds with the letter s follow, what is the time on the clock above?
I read 6h11
